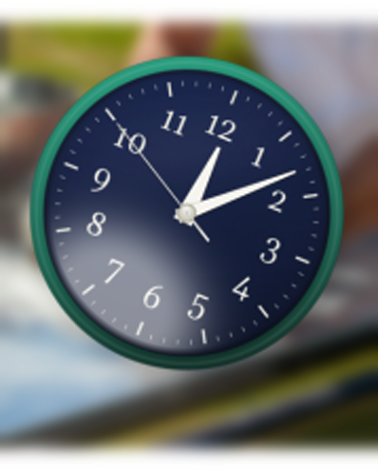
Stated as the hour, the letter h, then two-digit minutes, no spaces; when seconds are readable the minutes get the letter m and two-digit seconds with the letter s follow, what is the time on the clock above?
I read 12h07m50s
